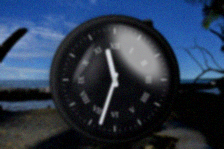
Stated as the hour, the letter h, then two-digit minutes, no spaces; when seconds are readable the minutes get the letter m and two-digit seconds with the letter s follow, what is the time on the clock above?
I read 11h33
